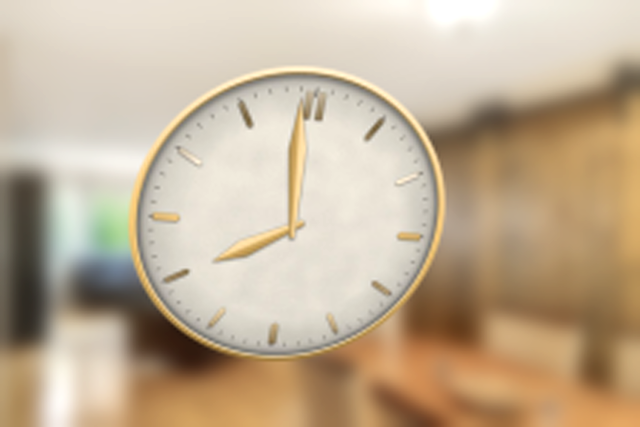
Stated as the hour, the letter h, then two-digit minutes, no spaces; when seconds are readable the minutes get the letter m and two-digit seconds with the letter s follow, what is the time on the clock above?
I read 7h59
